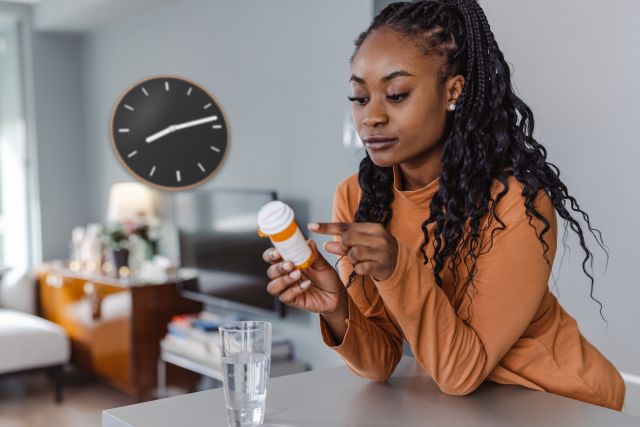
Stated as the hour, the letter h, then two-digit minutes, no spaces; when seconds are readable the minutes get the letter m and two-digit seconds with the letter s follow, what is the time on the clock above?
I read 8h13
